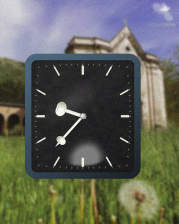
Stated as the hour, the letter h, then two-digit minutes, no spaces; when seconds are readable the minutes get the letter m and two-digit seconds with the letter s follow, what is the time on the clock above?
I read 9h37
